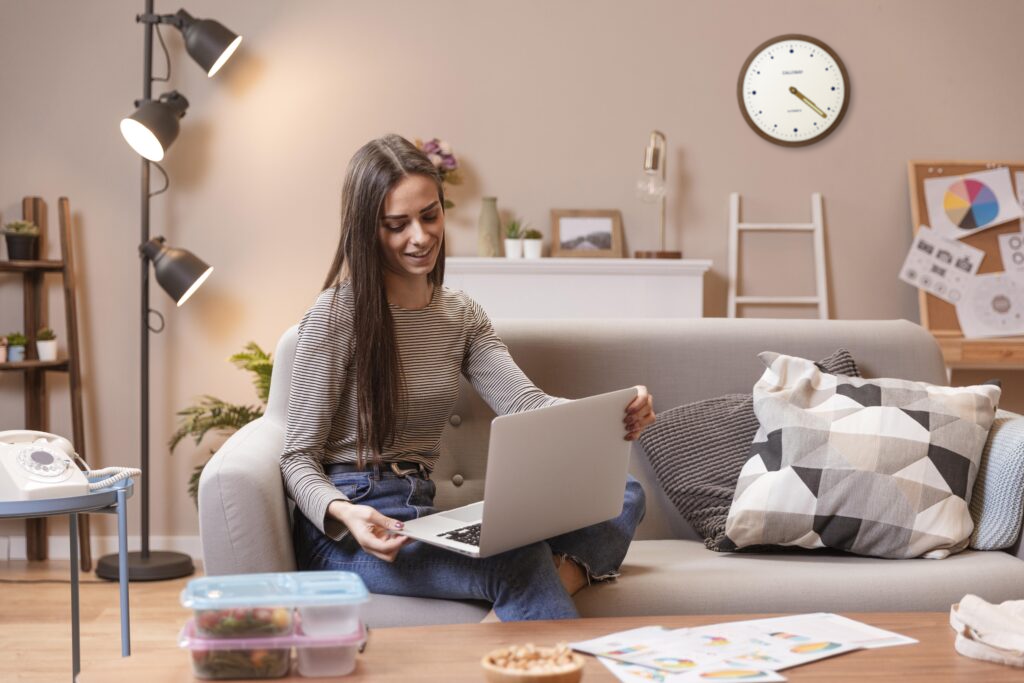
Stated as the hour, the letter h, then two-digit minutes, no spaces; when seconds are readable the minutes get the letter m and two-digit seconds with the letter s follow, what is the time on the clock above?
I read 4h22
